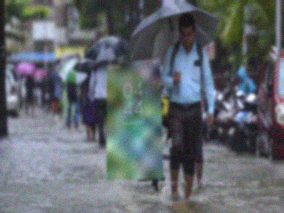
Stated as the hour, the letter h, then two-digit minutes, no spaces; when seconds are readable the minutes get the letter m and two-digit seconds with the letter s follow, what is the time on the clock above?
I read 4h44
